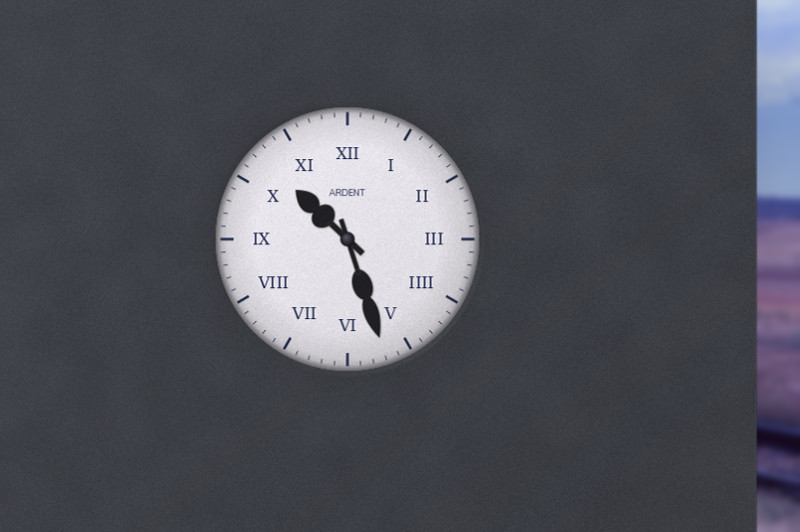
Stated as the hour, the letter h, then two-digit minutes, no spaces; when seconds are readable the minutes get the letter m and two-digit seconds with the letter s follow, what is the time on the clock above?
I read 10h27
